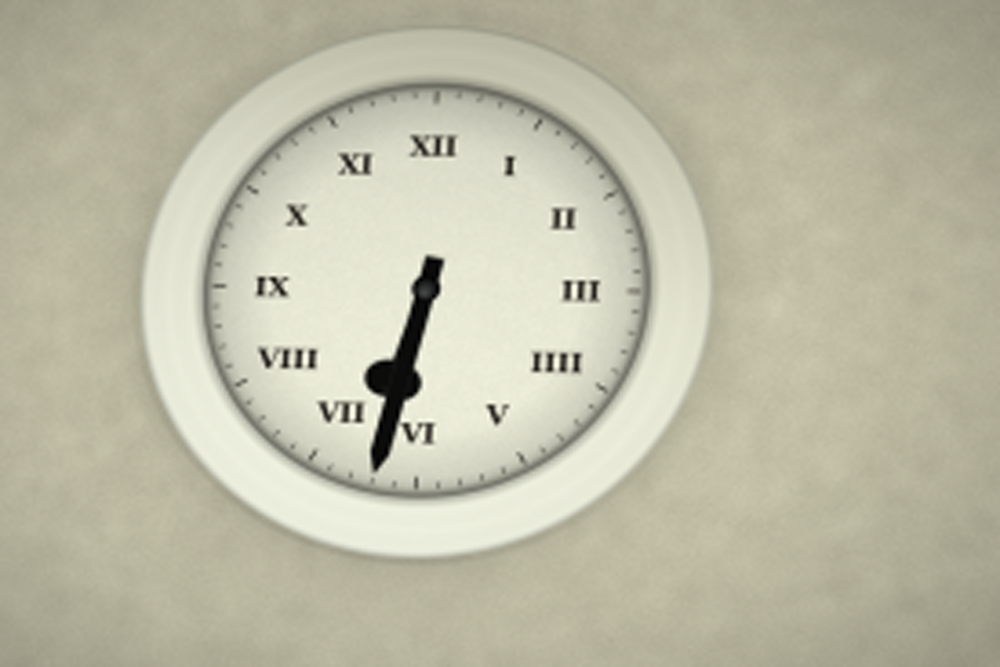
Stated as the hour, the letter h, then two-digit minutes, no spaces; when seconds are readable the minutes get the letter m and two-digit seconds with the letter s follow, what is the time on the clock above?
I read 6h32
